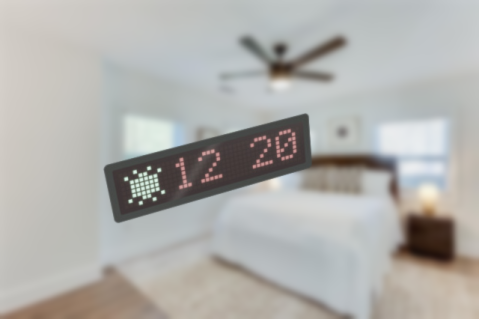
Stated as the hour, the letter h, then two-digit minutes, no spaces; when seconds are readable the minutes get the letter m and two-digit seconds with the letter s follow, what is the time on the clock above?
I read 12h20
